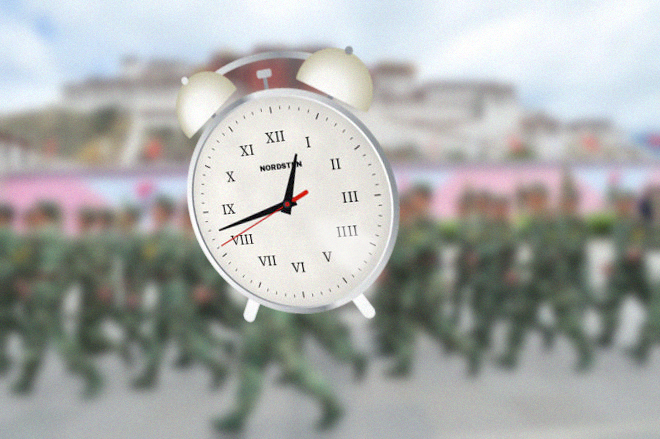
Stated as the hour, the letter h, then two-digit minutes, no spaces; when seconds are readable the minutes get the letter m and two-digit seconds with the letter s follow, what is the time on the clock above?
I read 12h42m41s
